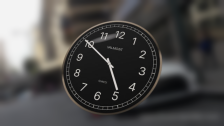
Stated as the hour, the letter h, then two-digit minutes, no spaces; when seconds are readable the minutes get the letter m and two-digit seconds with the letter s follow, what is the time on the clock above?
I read 4h50
